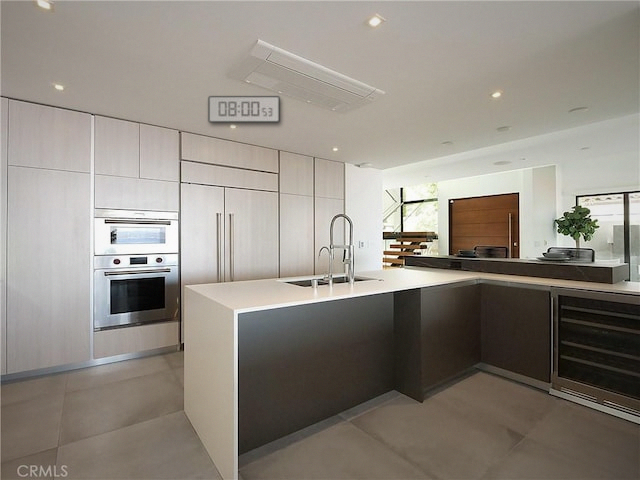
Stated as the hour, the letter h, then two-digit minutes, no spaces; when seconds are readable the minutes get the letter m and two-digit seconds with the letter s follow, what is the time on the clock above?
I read 8h00
